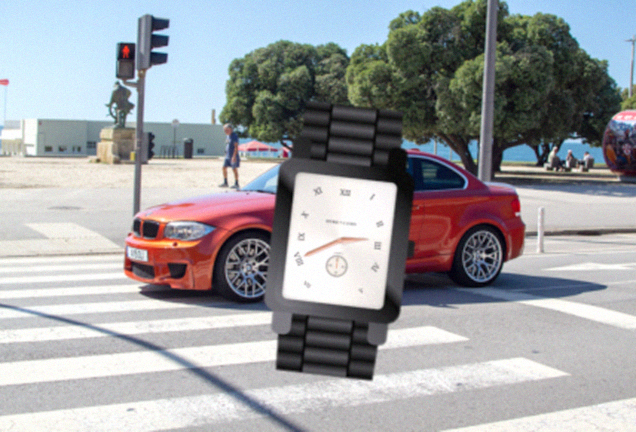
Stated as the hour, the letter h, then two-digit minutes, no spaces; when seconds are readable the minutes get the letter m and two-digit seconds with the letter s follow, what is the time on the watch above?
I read 2h40
